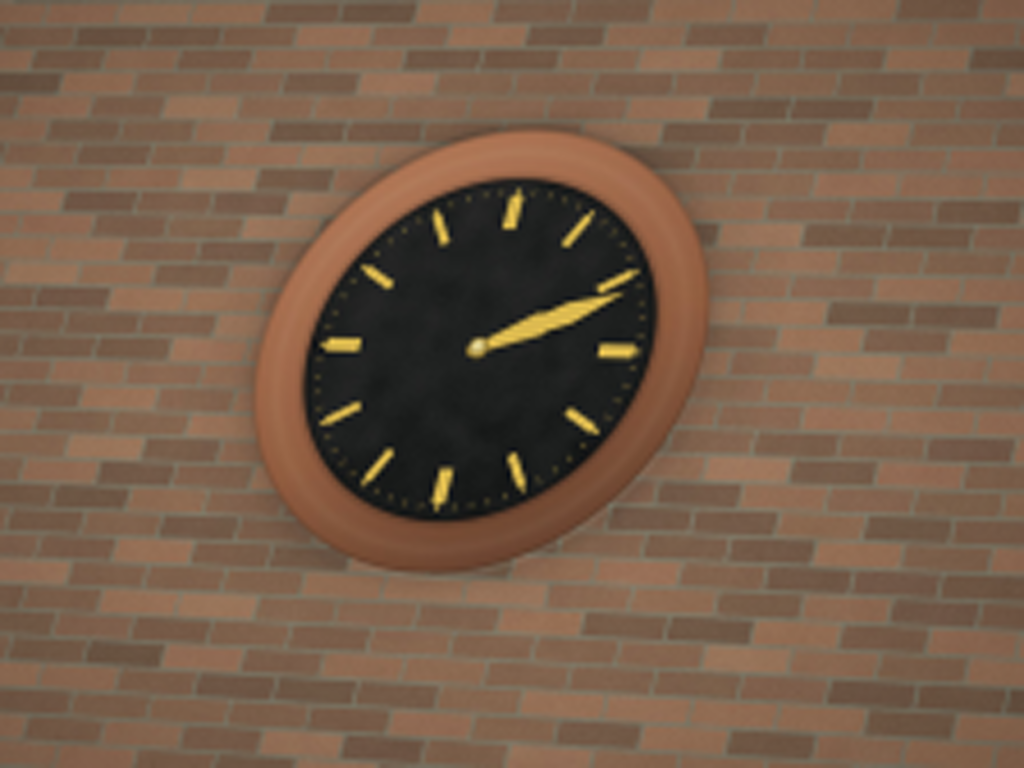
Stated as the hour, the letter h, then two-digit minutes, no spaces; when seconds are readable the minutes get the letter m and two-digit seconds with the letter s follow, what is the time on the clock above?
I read 2h11
